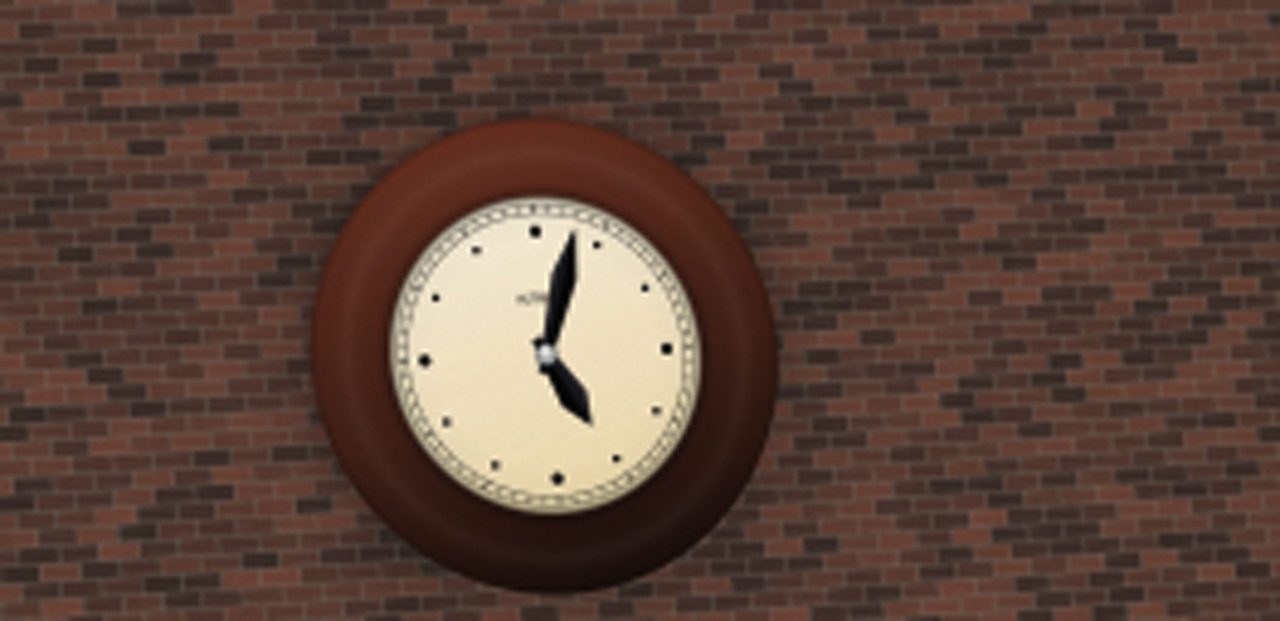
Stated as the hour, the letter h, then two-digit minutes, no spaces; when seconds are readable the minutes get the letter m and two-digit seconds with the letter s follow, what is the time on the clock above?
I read 5h03
